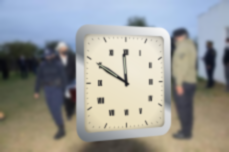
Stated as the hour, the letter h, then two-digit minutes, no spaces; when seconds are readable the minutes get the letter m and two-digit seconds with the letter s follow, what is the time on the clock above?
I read 11h50
